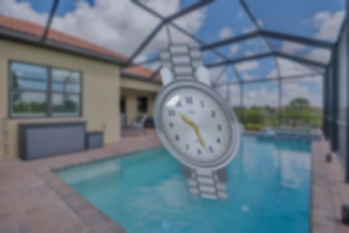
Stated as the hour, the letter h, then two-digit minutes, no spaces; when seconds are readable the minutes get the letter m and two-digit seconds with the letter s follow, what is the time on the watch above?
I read 10h27
